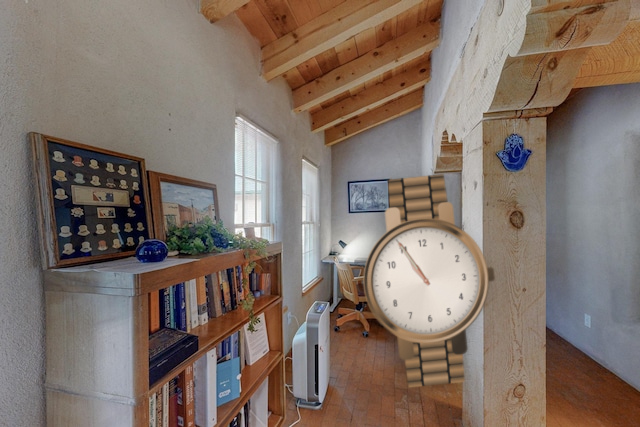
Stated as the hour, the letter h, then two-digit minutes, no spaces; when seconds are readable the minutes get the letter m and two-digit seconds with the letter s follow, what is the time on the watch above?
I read 10h55
